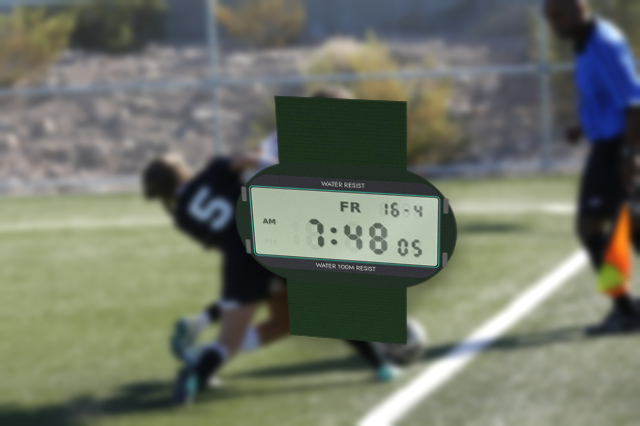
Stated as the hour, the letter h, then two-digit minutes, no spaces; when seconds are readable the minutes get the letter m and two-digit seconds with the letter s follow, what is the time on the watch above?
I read 7h48m05s
